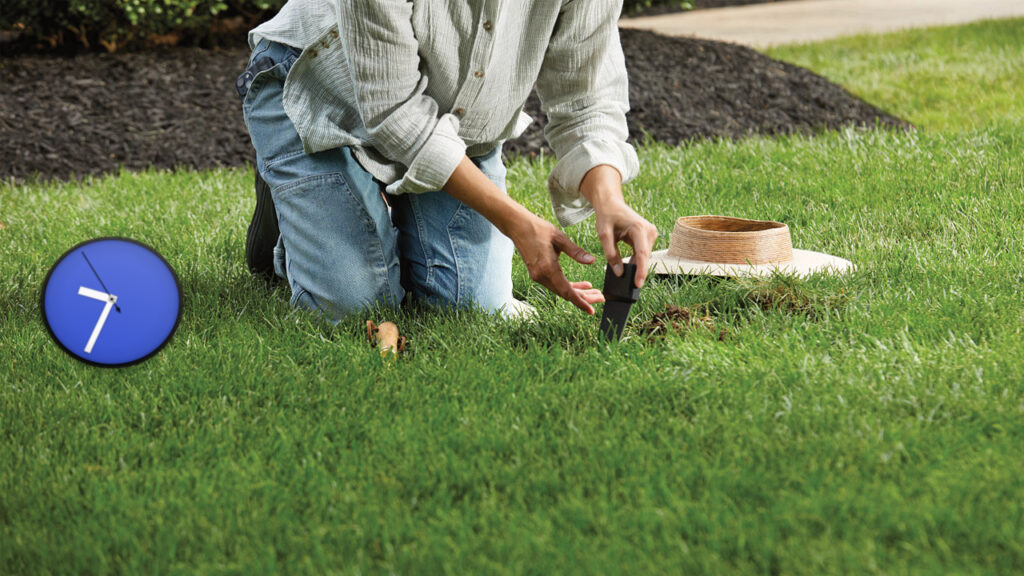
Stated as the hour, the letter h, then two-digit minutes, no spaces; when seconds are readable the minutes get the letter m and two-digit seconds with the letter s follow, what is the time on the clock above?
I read 9h33m55s
